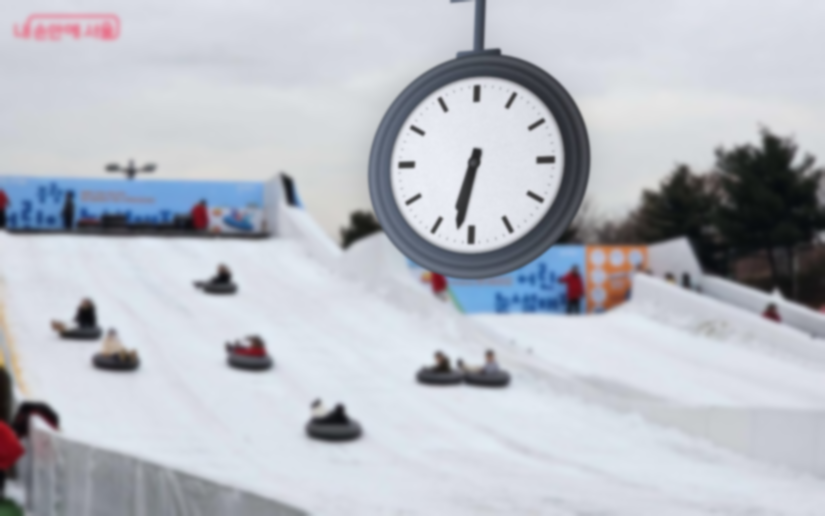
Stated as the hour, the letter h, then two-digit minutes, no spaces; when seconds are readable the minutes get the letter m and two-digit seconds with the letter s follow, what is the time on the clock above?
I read 6h32
